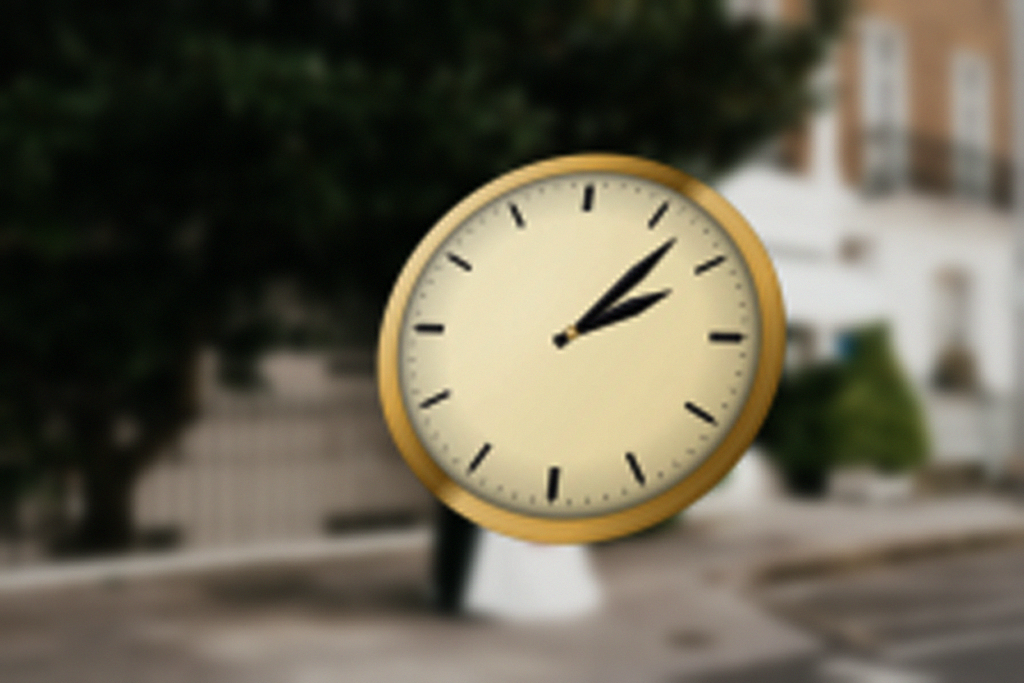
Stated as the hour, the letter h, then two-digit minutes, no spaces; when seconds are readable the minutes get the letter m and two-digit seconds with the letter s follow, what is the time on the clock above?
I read 2h07
